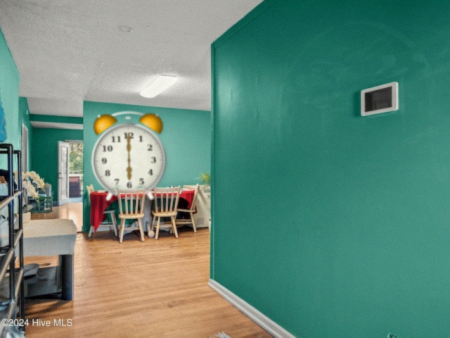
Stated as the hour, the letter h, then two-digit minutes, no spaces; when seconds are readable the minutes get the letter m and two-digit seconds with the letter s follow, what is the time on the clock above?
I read 6h00
